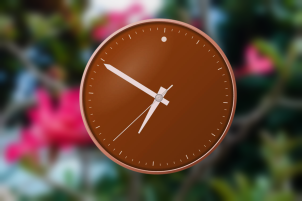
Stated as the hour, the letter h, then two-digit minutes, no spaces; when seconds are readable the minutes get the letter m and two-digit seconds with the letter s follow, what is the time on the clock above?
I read 6h49m37s
